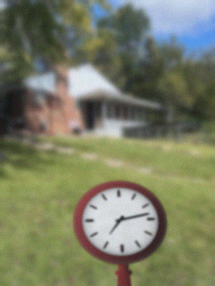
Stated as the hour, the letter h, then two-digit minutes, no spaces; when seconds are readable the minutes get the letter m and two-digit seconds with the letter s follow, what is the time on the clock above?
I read 7h13
